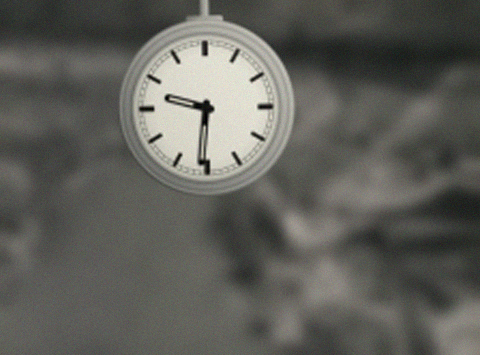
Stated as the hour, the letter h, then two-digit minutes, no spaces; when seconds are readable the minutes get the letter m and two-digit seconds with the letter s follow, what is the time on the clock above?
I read 9h31
